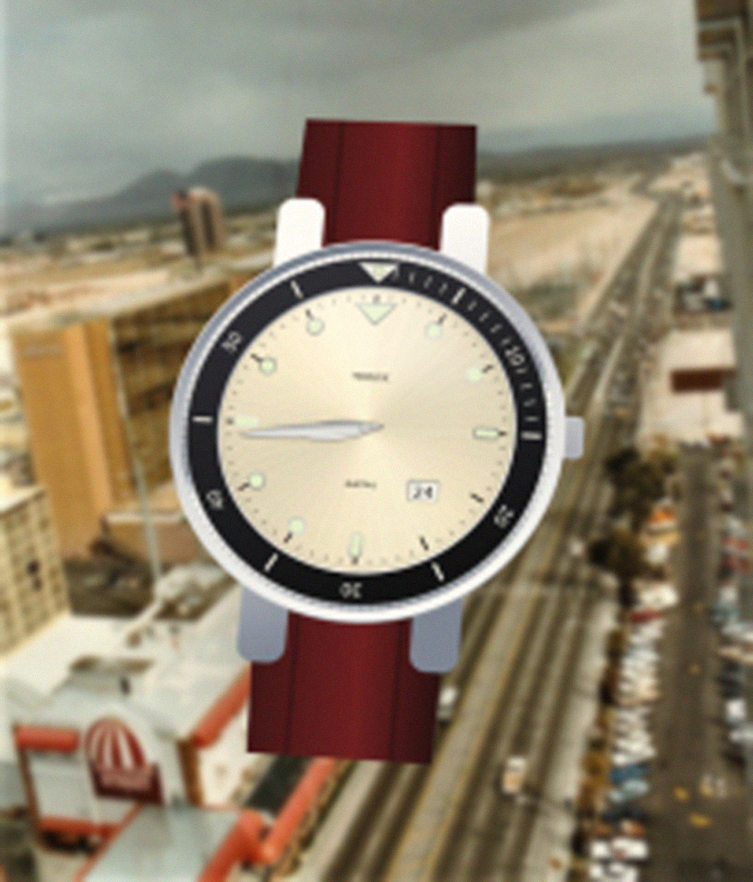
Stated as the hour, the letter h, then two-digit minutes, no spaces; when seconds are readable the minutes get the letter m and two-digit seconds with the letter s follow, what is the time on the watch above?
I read 8h44
